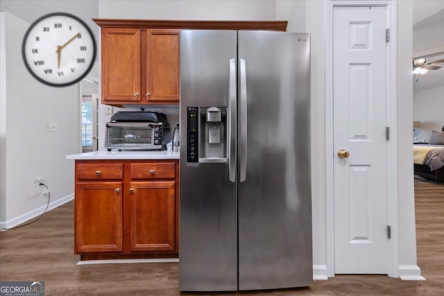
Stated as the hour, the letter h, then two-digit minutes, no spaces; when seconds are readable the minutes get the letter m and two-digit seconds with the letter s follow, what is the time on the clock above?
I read 6h09
